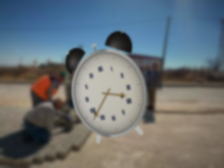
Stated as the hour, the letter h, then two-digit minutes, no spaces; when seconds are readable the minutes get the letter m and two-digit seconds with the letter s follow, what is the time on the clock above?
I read 3h38
